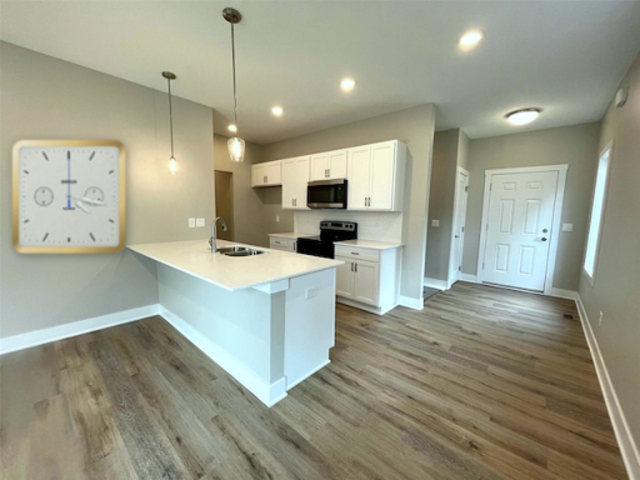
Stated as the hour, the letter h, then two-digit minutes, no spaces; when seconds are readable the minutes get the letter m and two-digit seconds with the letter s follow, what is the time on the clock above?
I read 4h17
